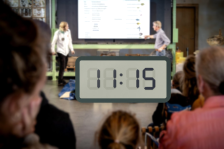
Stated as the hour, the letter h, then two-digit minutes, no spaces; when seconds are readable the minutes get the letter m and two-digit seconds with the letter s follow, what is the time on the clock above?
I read 11h15
